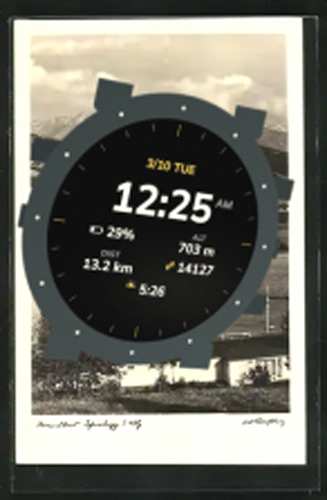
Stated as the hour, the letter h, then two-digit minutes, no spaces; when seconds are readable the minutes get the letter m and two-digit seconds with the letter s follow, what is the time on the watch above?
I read 12h25
